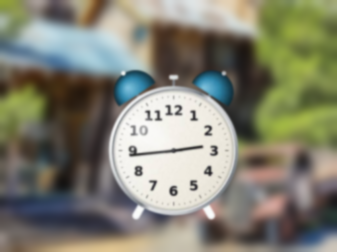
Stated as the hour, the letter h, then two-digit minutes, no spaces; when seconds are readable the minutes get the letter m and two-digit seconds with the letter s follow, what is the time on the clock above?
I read 2h44
